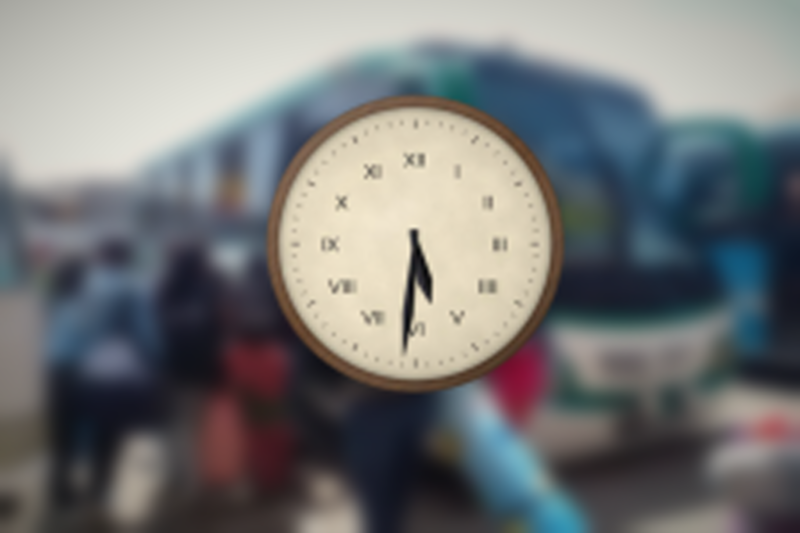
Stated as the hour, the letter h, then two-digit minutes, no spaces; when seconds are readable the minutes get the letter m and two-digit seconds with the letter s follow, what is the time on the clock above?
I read 5h31
